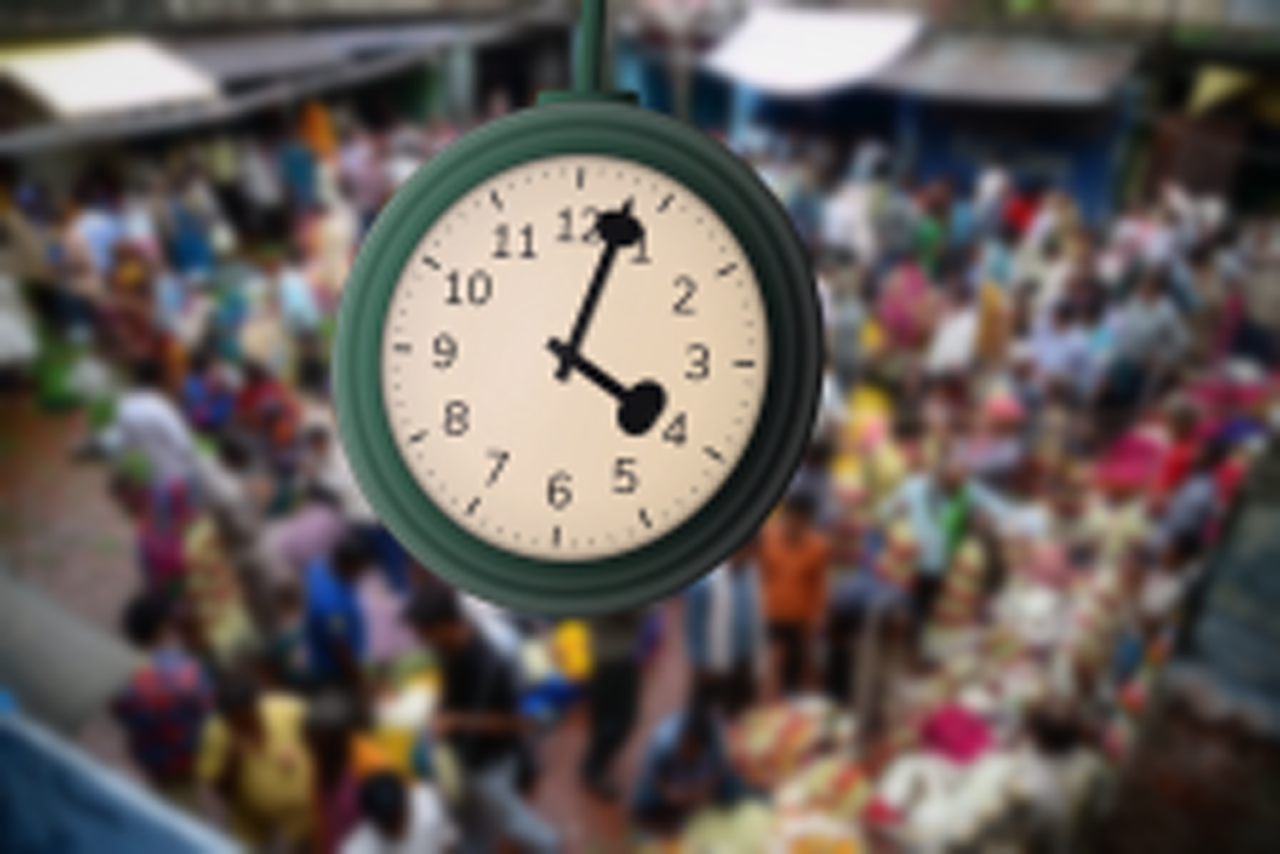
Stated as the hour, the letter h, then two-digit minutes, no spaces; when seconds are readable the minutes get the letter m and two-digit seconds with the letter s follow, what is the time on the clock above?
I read 4h03
